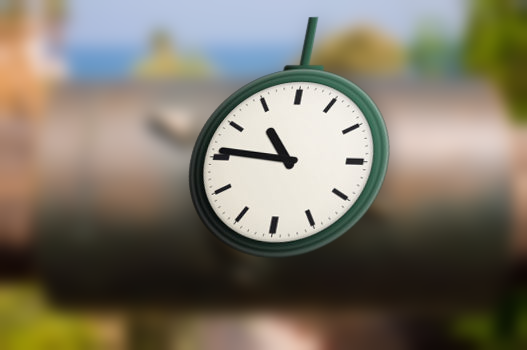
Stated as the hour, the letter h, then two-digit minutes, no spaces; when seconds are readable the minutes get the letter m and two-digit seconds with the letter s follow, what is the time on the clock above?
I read 10h46
